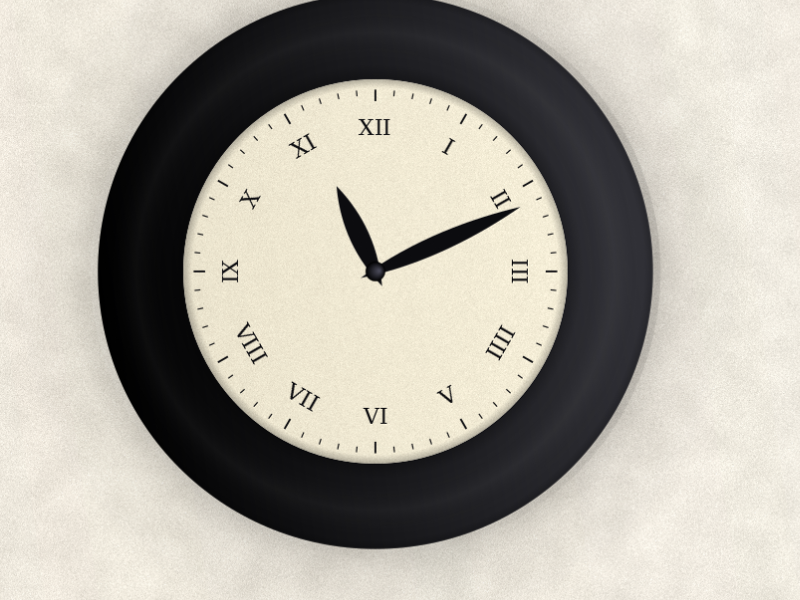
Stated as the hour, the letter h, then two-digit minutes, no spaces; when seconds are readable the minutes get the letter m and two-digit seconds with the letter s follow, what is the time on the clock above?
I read 11h11
